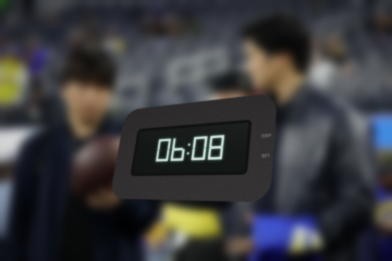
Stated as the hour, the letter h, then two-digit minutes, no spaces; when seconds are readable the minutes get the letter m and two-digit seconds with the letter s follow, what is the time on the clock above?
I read 6h08
